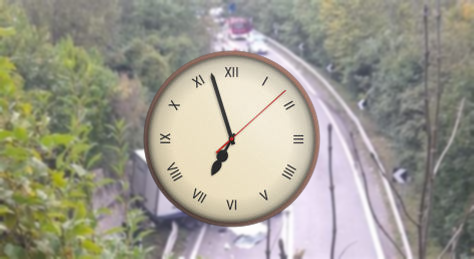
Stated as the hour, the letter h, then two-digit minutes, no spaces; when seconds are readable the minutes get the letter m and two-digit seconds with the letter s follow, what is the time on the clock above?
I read 6h57m08s
